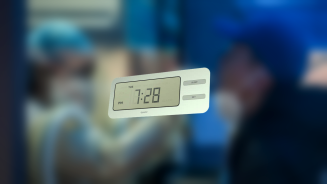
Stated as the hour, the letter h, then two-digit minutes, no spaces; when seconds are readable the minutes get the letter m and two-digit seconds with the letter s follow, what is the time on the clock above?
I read 7h28
